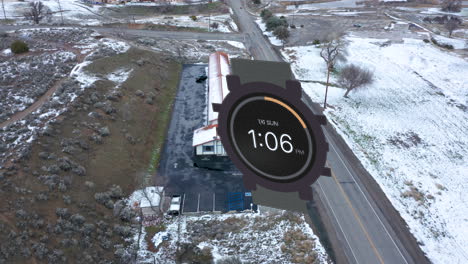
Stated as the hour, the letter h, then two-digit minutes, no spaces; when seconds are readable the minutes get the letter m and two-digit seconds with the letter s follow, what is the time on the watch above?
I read 1h06
